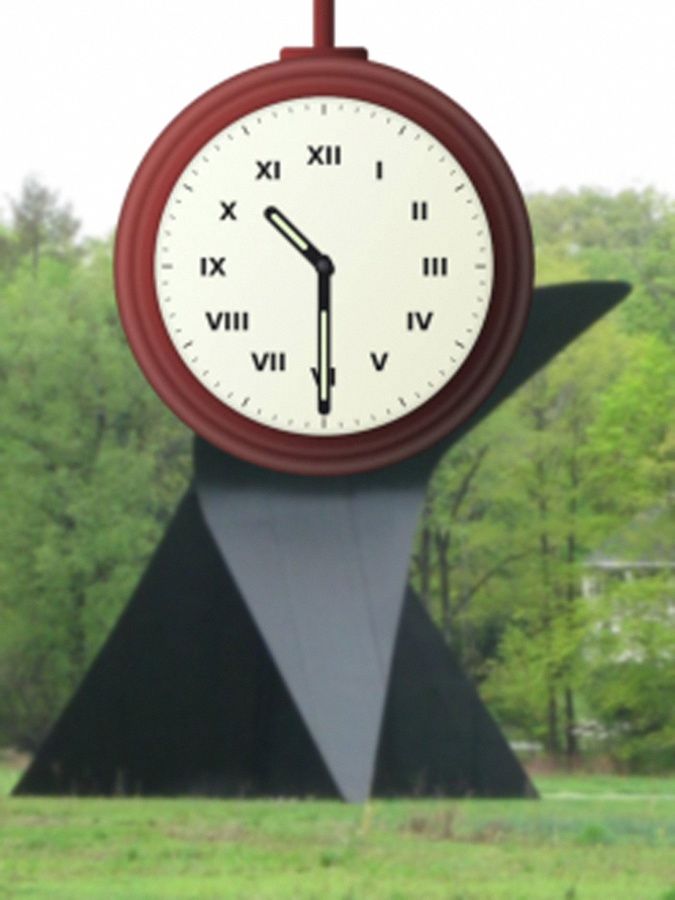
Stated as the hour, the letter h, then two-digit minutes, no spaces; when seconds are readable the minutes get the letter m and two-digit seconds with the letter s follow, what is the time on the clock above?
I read 10h30
